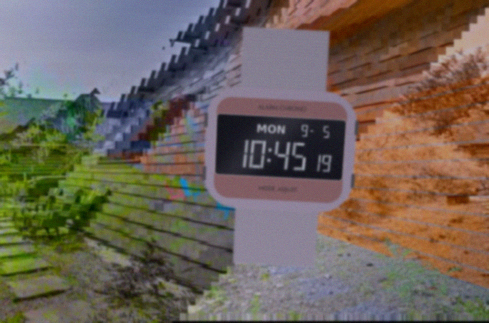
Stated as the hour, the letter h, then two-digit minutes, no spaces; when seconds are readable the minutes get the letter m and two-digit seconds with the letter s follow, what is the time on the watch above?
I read 10h45m19s
